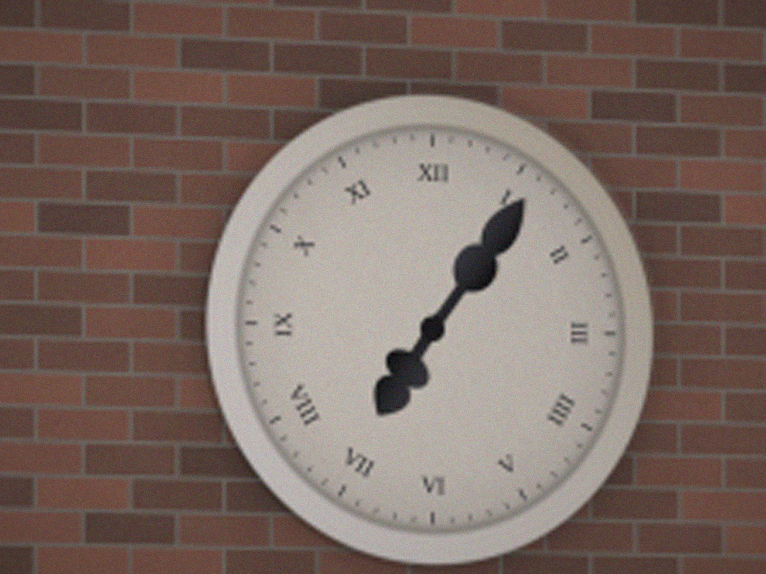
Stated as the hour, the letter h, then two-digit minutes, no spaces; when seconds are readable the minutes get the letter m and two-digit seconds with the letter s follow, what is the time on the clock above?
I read 7h06
